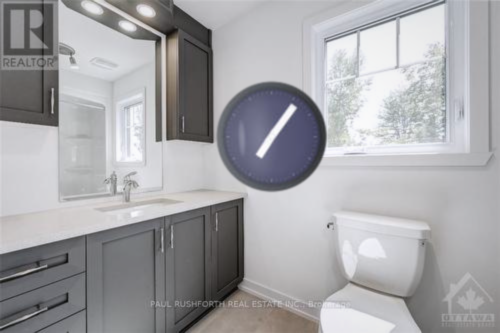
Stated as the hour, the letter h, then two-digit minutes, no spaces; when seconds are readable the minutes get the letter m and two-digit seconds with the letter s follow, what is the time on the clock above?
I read 7h06
